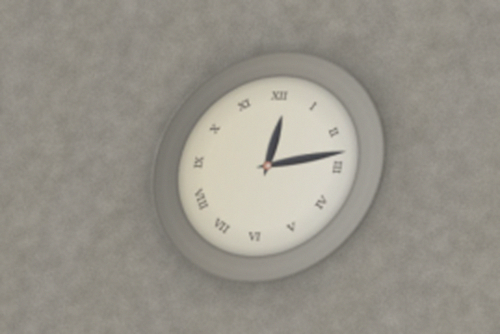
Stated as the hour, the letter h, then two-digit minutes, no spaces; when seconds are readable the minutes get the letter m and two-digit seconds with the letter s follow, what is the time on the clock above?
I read 12h13
